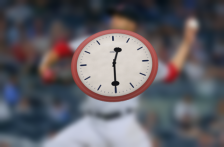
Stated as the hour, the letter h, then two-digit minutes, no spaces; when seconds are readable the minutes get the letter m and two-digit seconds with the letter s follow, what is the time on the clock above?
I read 12h30
